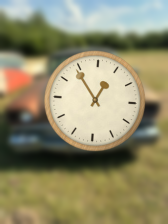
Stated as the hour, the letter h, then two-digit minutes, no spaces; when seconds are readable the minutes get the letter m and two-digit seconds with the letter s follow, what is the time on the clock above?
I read 12h54
